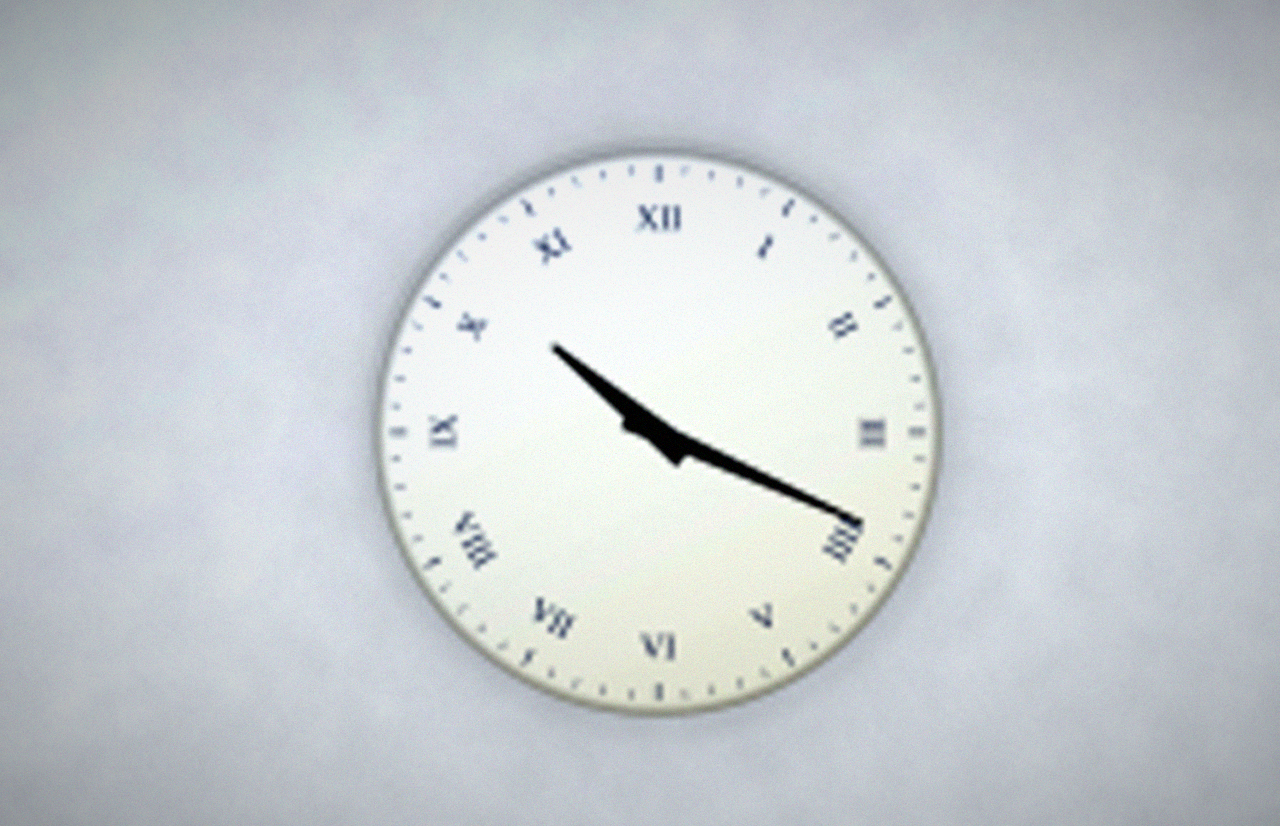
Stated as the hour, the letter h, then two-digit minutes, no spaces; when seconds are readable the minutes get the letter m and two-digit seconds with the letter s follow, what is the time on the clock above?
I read 10h19
